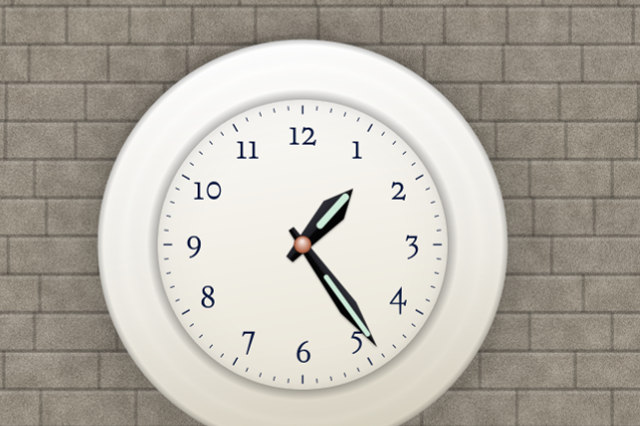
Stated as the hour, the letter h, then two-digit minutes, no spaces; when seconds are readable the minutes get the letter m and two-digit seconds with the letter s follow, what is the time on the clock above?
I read 1h24
